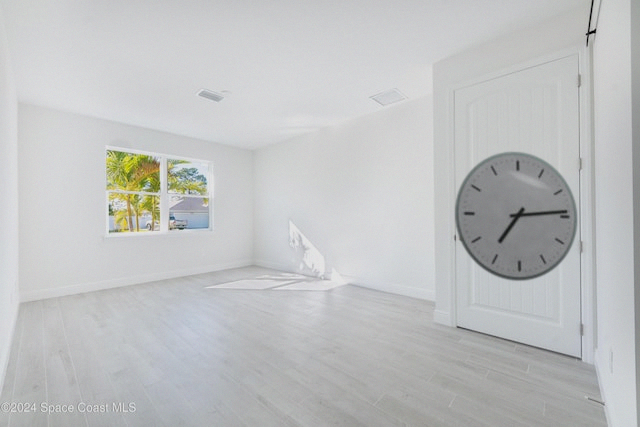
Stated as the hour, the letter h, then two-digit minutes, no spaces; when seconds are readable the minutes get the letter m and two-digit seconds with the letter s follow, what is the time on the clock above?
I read 7h14
